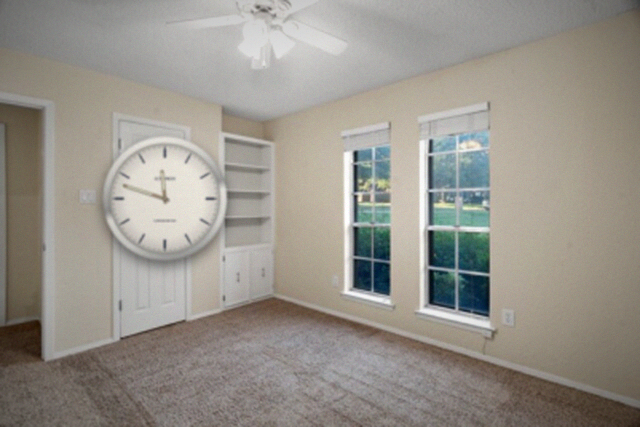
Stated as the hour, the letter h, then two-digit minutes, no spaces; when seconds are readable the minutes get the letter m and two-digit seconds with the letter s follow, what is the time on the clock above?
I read 11h48
